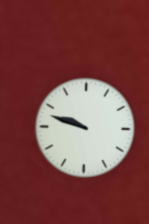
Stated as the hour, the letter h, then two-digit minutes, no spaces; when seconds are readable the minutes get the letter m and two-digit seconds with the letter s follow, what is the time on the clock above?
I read 9h48
